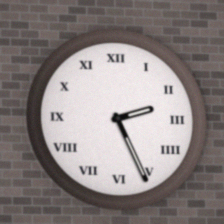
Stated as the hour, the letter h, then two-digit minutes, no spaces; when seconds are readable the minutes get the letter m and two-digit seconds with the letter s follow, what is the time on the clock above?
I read 2h26
